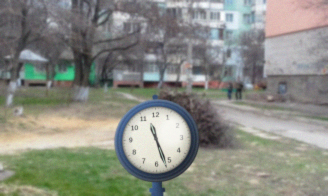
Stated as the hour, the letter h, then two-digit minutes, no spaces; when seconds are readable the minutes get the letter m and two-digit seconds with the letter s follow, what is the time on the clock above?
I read 11h27
